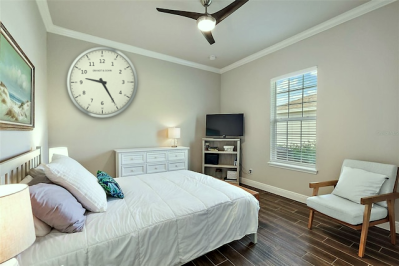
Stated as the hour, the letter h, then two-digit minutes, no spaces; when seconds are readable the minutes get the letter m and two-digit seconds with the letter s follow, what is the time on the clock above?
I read 9h25
